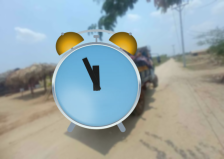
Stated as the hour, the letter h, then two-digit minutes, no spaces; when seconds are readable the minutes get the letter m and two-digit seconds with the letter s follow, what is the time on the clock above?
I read 11h56
